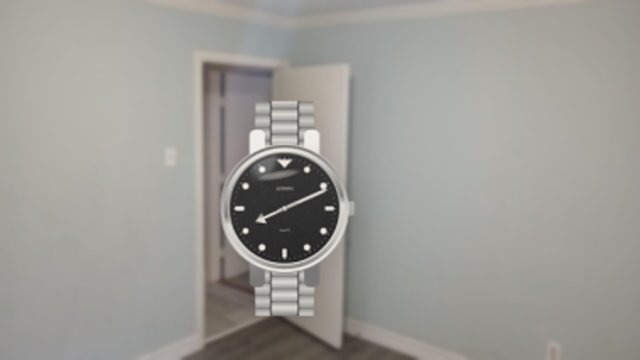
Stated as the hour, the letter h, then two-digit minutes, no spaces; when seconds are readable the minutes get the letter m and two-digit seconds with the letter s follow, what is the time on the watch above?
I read 8h11
